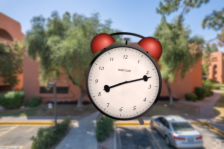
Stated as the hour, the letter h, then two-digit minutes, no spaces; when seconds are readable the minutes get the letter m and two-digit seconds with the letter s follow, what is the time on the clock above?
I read 8h12
